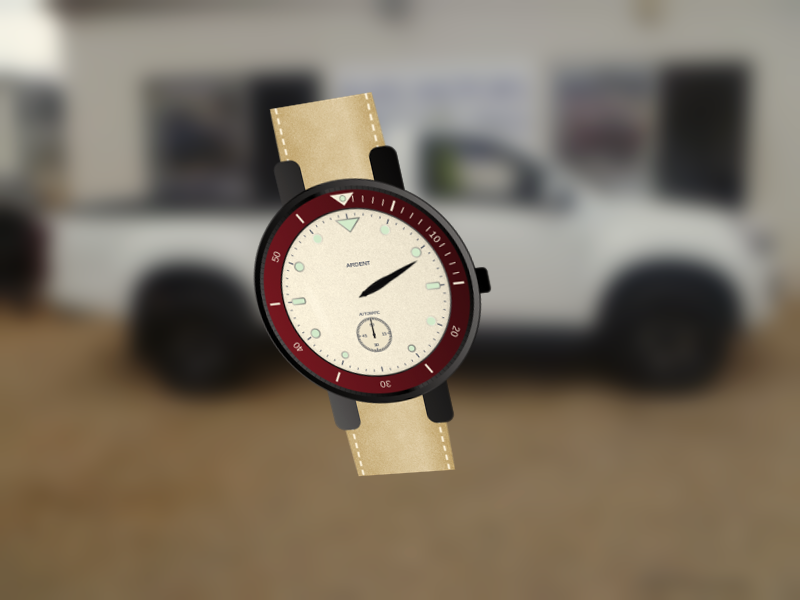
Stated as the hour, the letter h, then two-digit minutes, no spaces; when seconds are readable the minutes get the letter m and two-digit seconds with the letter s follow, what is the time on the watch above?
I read 2h11
